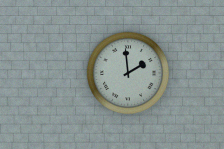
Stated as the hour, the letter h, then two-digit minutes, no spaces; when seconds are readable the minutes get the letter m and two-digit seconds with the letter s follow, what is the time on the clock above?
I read 1h59
